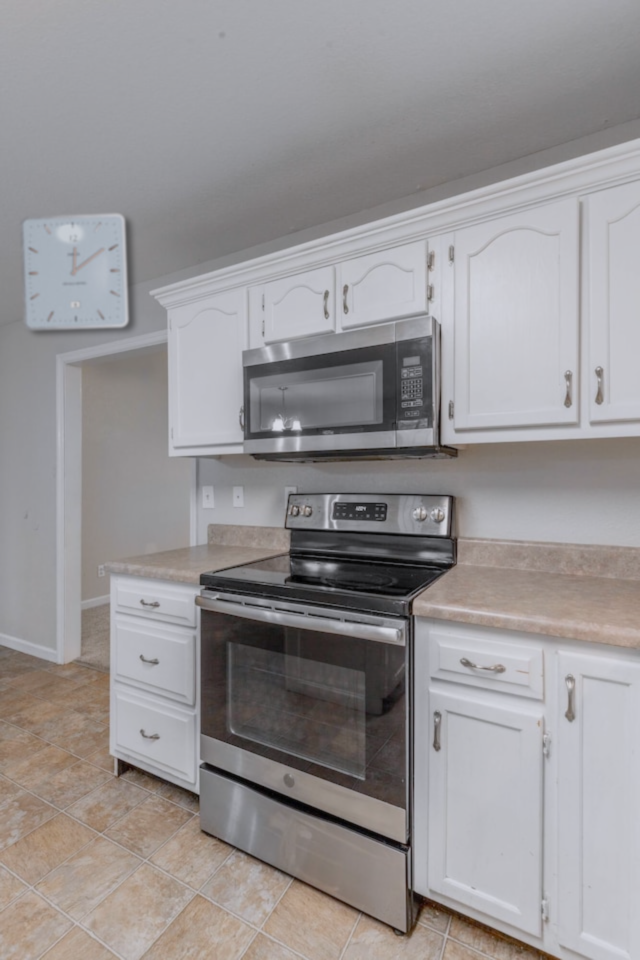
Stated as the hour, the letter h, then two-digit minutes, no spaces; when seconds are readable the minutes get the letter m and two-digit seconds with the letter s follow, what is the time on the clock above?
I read 12h09
